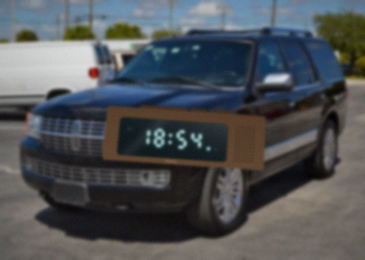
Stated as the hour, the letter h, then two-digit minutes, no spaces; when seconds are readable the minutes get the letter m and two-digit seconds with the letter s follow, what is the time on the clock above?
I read 18h54
